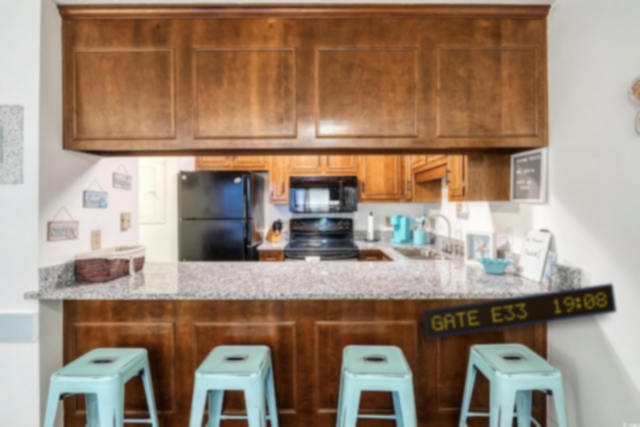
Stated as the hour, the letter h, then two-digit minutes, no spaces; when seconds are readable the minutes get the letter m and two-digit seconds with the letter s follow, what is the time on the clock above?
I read 19h08
